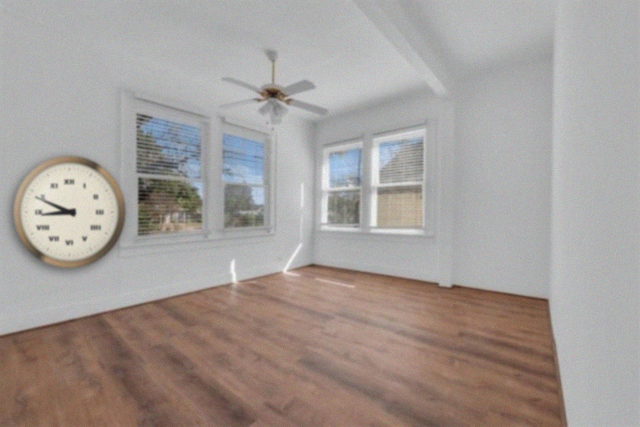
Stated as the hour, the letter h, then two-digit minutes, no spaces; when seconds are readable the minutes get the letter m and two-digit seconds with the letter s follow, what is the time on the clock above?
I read 8h49
